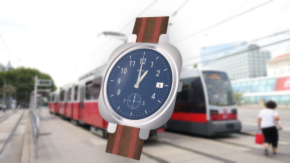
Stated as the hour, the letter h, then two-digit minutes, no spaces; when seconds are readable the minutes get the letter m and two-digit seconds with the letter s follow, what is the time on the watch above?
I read 1h00
